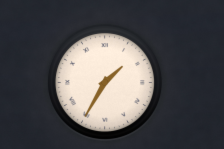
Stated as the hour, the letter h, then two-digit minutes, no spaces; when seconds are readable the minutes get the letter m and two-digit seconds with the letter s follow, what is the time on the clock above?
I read 1h35
